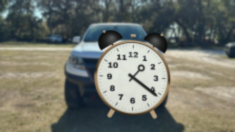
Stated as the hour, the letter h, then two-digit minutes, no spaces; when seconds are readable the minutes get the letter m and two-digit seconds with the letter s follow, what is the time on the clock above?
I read 1h21
